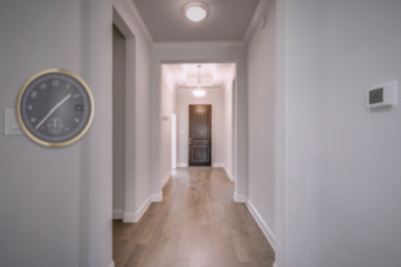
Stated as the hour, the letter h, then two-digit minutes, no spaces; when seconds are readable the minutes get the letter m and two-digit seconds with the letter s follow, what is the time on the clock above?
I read 1h37
